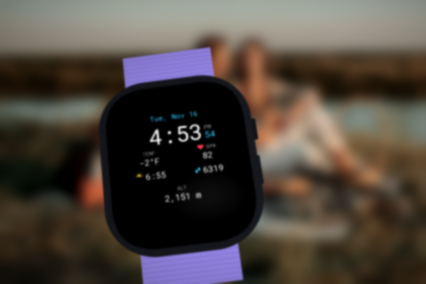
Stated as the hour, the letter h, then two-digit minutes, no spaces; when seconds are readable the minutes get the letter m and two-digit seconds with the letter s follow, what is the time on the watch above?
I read 4h53
